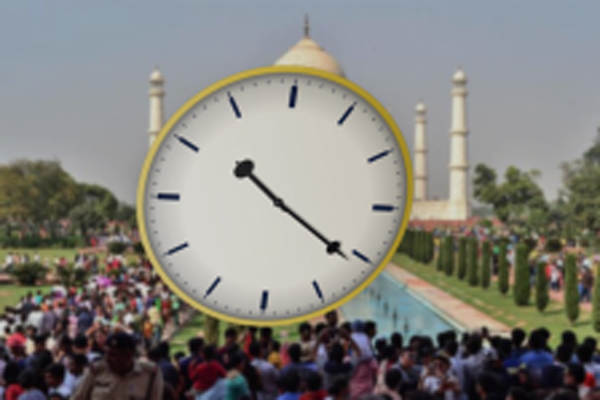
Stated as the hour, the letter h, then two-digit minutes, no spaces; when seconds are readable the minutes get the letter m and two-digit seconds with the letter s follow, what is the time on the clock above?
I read 10h21
